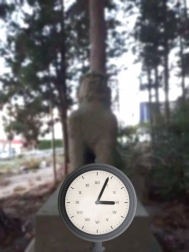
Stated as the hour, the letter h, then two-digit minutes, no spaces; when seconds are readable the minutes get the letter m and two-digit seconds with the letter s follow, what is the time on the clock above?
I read 3h04
